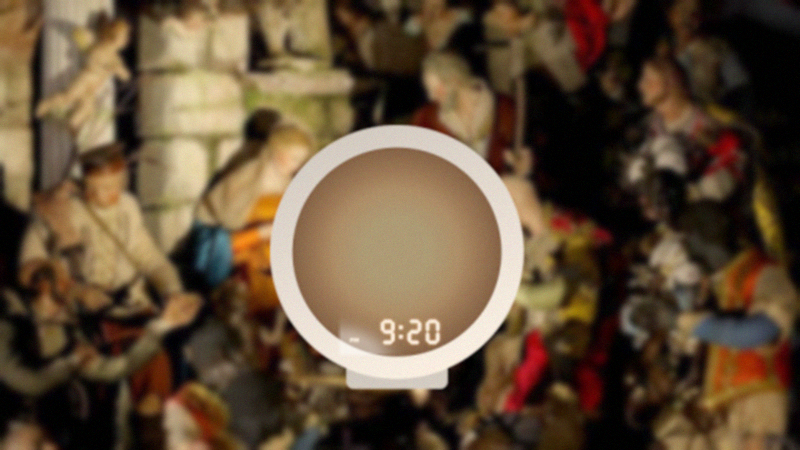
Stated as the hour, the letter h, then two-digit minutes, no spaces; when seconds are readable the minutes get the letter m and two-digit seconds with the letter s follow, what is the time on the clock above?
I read 9h20
